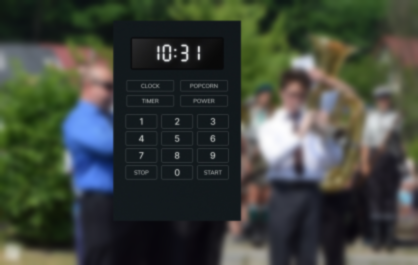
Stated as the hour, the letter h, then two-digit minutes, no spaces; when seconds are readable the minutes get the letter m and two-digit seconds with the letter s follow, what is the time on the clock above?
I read 10h31
